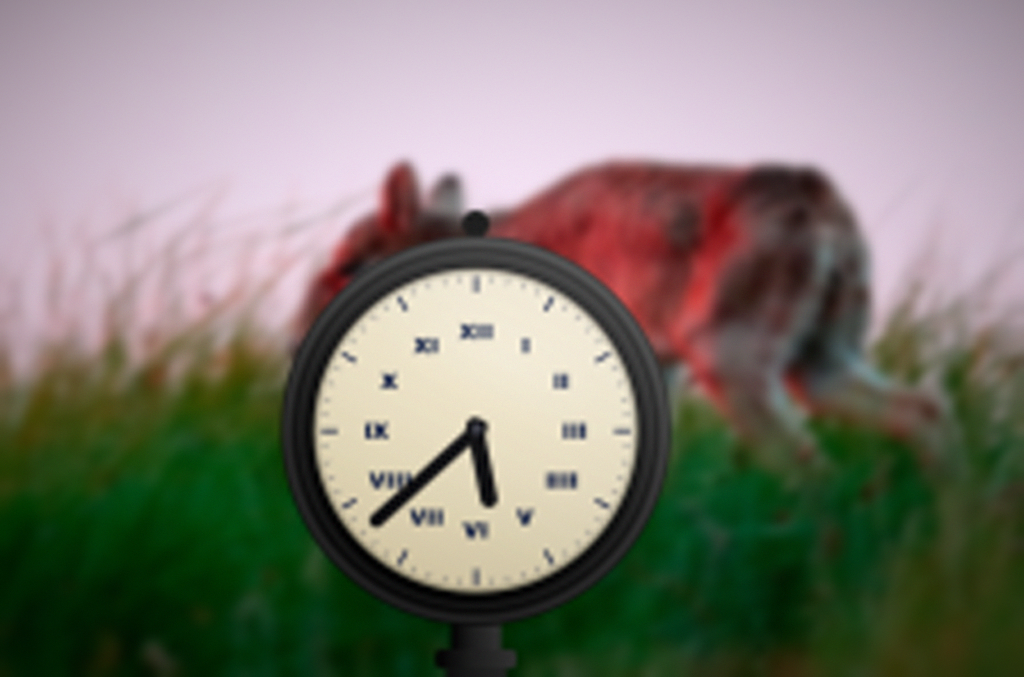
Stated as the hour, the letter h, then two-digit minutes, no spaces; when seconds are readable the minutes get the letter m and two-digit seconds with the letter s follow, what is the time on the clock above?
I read 5h38
